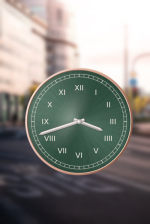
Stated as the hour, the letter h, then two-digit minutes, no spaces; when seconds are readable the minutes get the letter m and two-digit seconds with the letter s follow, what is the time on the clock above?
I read 3h42
